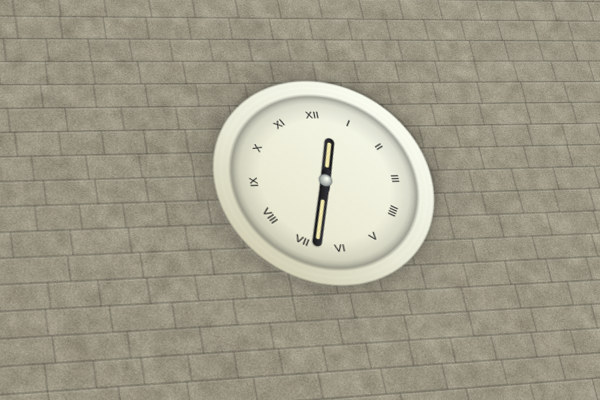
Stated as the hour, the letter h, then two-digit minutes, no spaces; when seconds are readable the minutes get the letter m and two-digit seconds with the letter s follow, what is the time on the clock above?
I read 12h33
